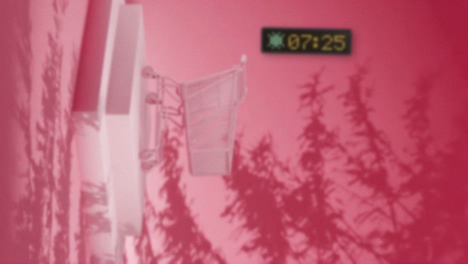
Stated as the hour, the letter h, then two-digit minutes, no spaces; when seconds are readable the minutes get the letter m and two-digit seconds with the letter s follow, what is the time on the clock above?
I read 7h25
